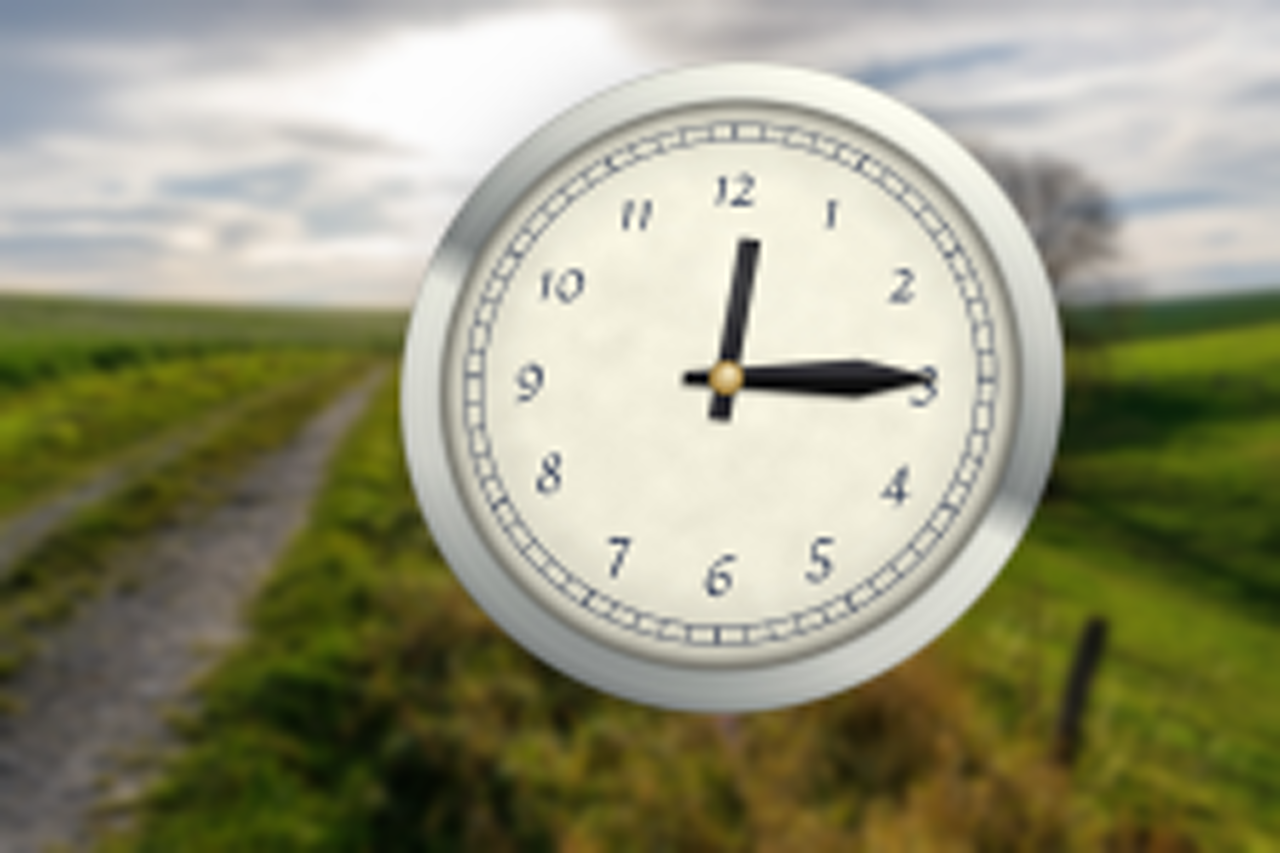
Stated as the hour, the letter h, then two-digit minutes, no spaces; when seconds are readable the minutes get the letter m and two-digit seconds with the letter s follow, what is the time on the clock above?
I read 12h15
